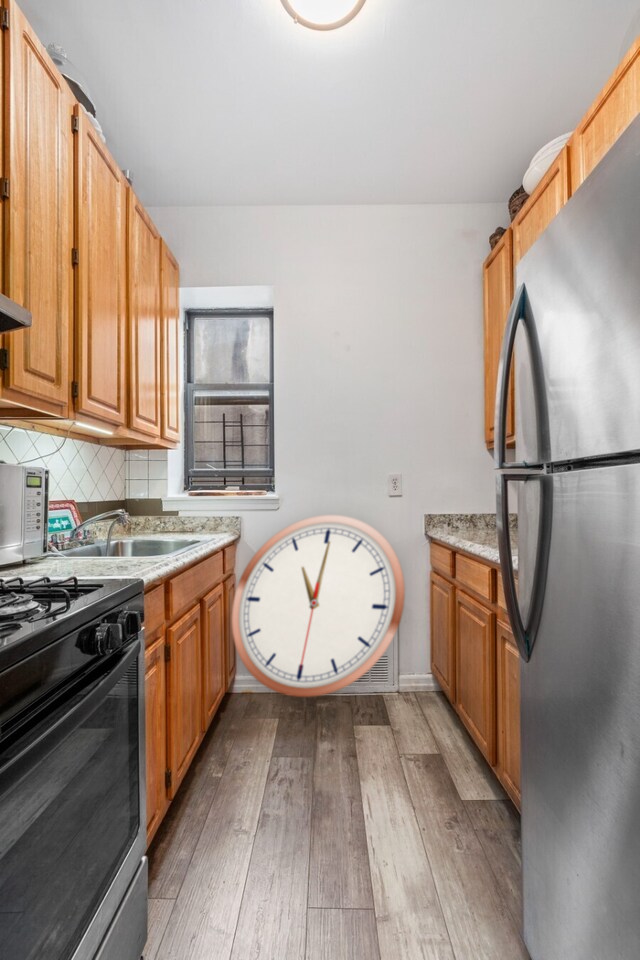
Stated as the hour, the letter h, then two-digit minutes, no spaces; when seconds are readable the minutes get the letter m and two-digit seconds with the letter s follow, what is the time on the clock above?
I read 11h00m30s
